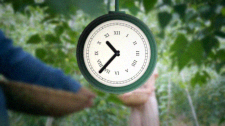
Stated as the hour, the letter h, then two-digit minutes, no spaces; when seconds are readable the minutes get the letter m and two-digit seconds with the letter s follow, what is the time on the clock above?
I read 10h37
